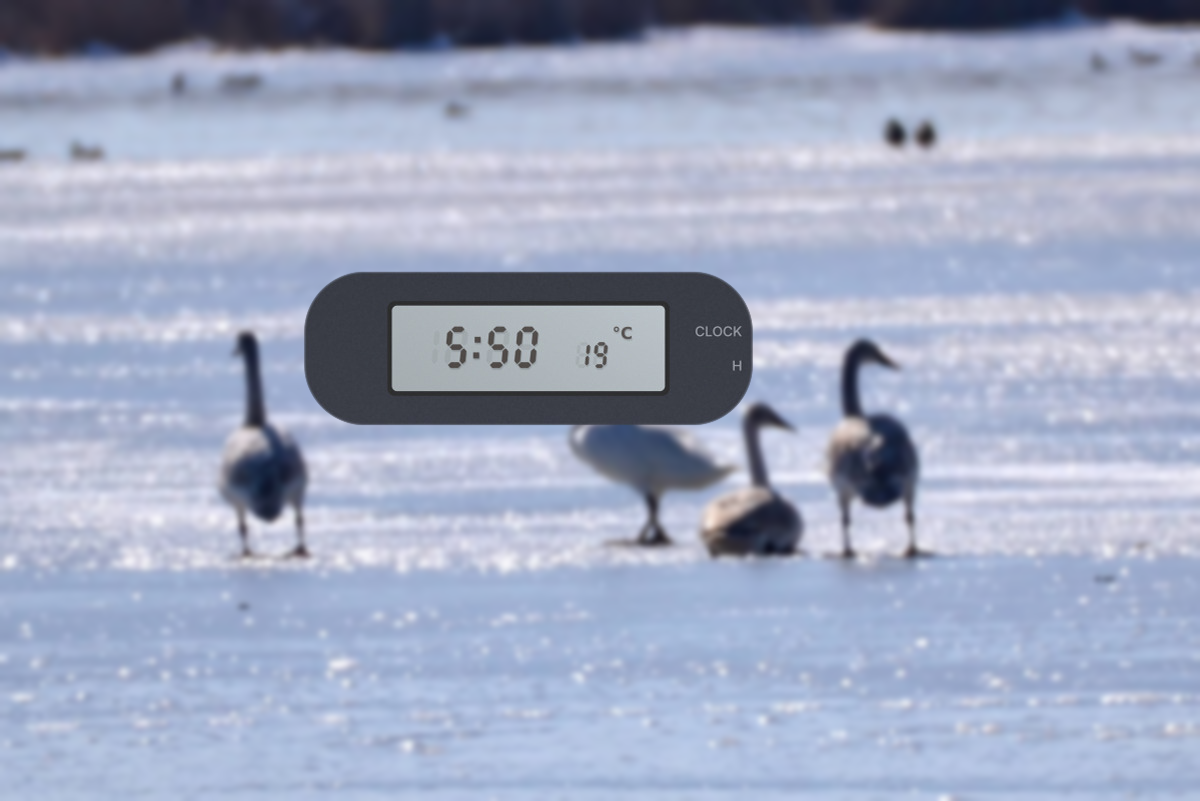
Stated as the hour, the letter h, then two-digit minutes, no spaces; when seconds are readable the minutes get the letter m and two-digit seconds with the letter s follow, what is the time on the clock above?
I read 5h50
